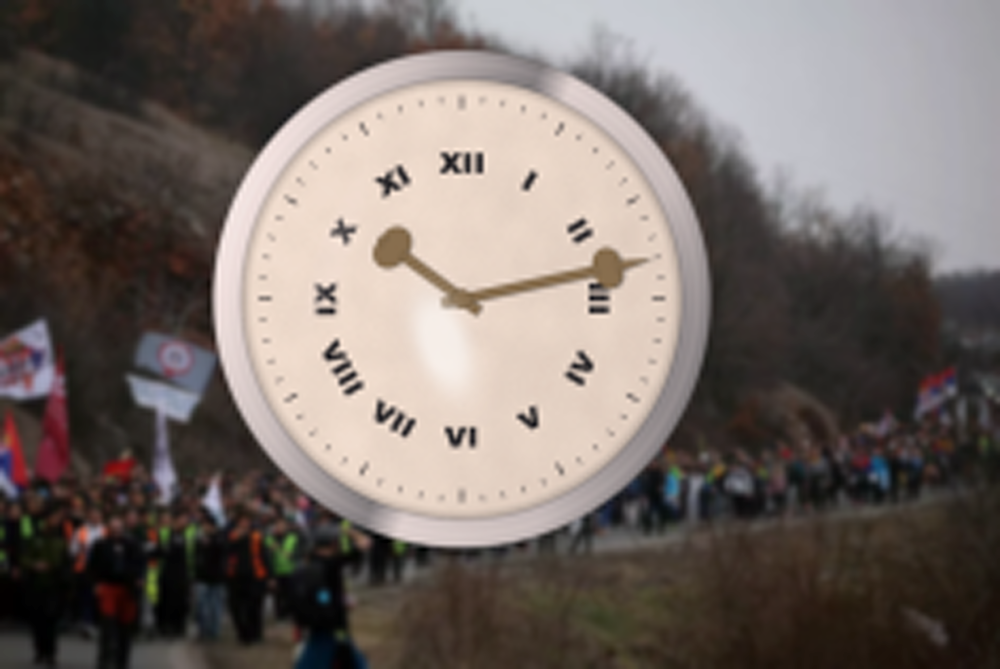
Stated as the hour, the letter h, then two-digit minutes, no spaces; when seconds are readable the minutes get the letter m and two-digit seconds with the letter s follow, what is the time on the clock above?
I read 10h13
